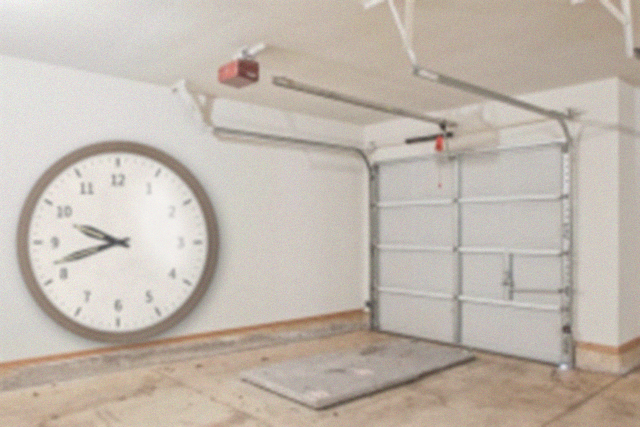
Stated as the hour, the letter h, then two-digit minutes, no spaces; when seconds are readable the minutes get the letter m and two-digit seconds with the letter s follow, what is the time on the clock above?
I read 9h42
